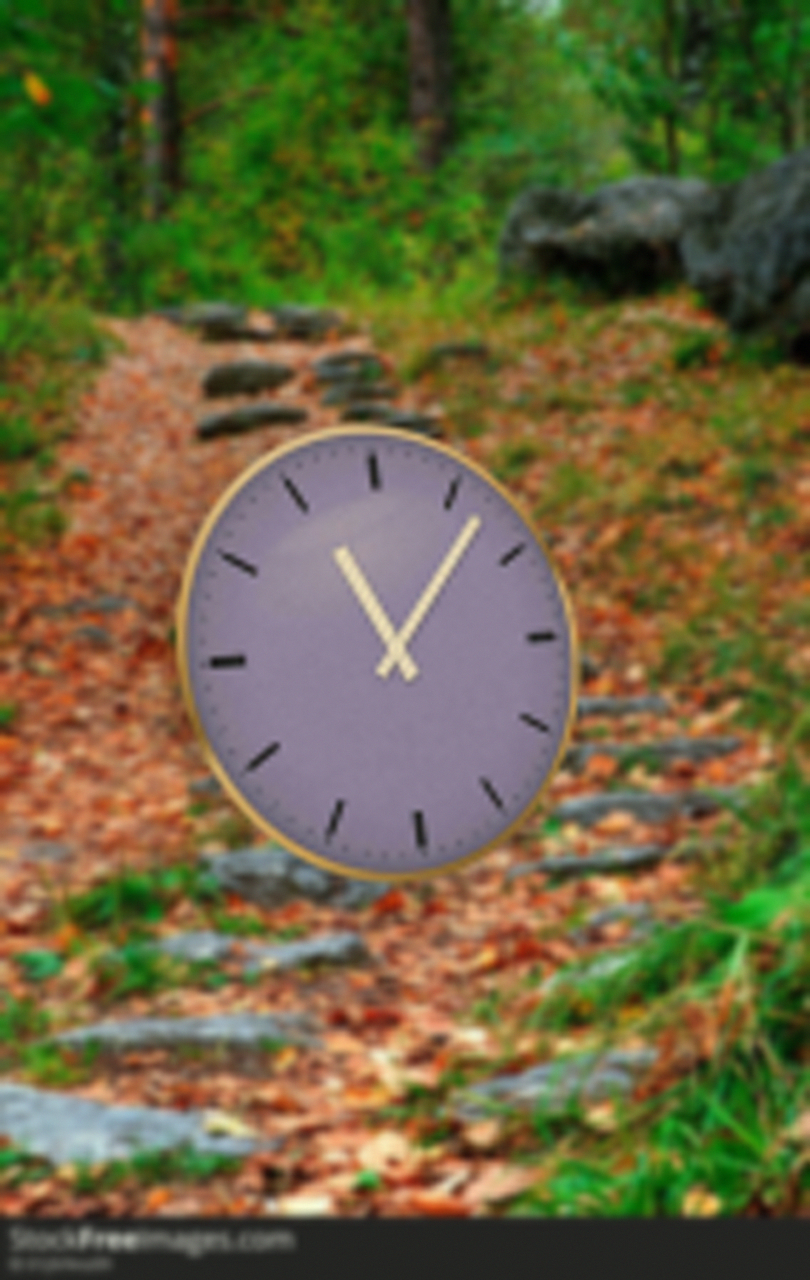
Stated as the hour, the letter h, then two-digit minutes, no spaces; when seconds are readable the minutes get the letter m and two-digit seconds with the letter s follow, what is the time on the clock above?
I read 11h07
